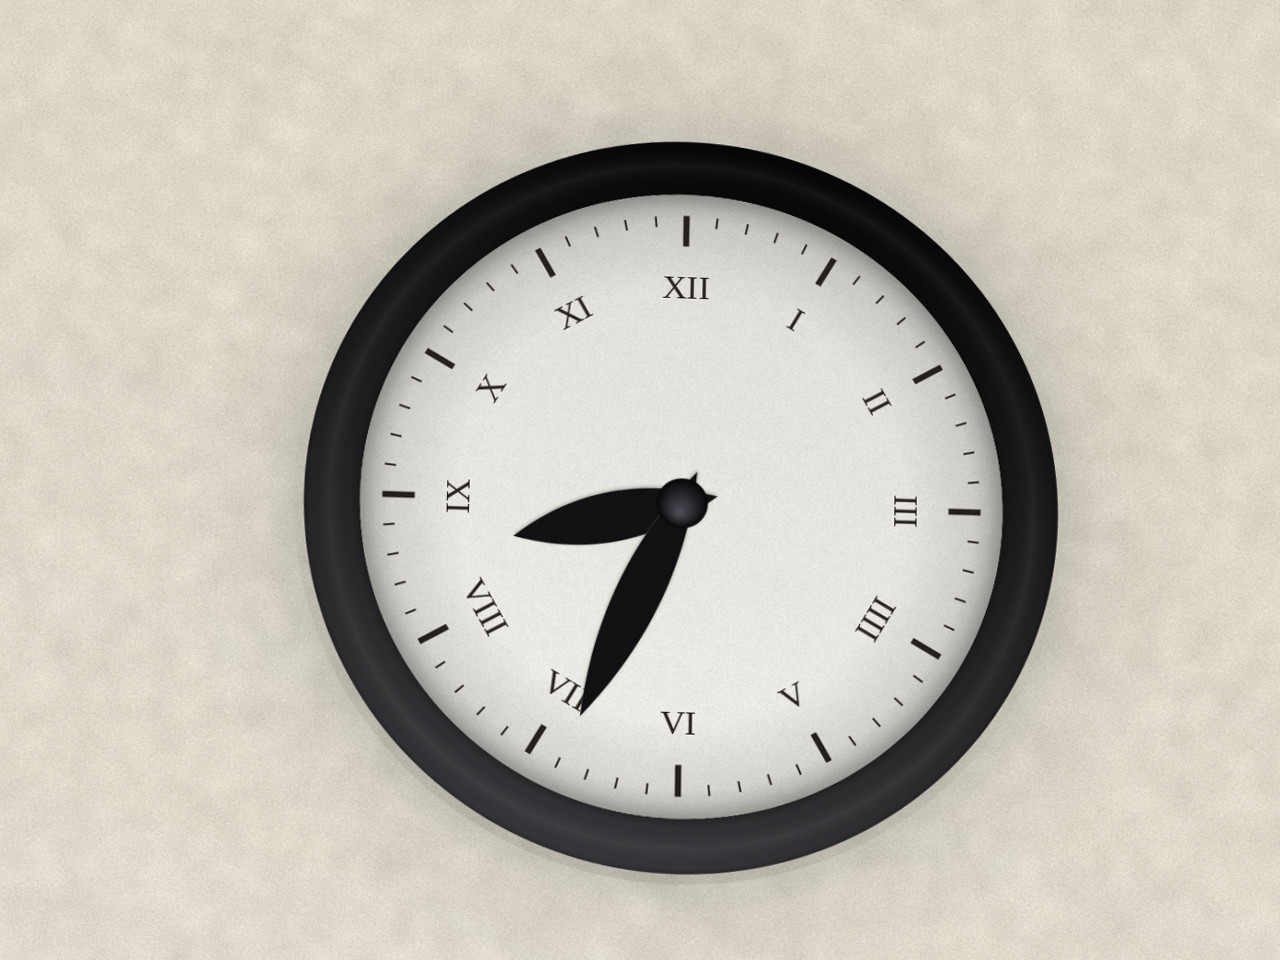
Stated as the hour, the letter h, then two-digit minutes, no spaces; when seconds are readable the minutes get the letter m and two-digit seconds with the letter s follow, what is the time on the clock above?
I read 8h34
